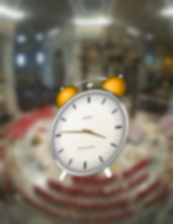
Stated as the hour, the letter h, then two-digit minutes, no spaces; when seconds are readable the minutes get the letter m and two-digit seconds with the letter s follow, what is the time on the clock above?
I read 3h46
